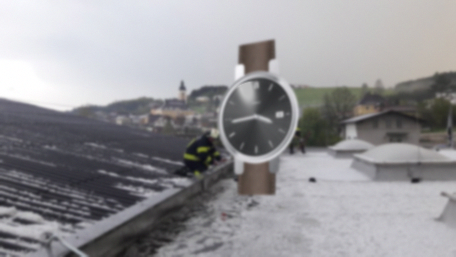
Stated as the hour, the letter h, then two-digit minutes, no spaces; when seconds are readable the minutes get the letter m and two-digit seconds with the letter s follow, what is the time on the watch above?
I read 3h44
